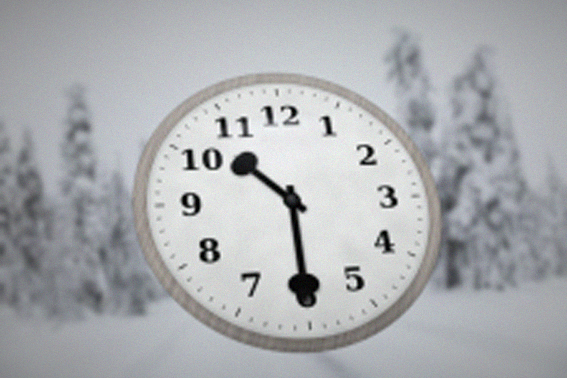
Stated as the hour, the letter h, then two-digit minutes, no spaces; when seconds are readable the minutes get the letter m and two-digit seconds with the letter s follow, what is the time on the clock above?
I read 10h30
